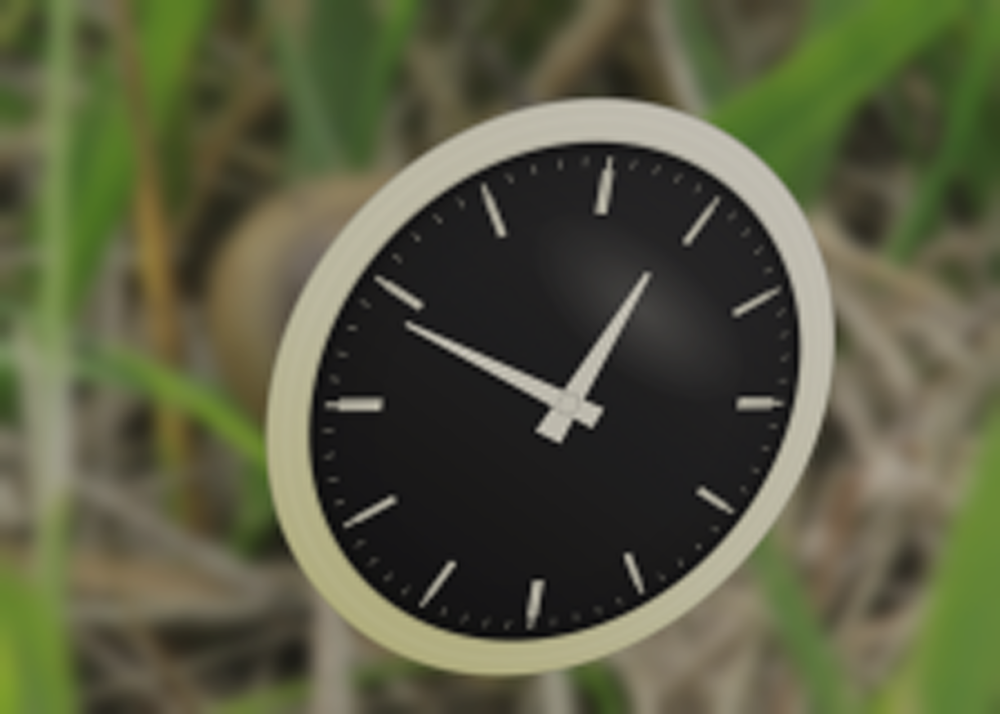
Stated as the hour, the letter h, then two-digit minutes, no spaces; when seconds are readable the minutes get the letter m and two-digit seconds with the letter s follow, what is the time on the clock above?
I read 12h49
